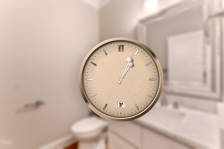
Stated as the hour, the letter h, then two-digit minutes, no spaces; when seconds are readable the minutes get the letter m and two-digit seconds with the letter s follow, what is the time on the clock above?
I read 1h04
